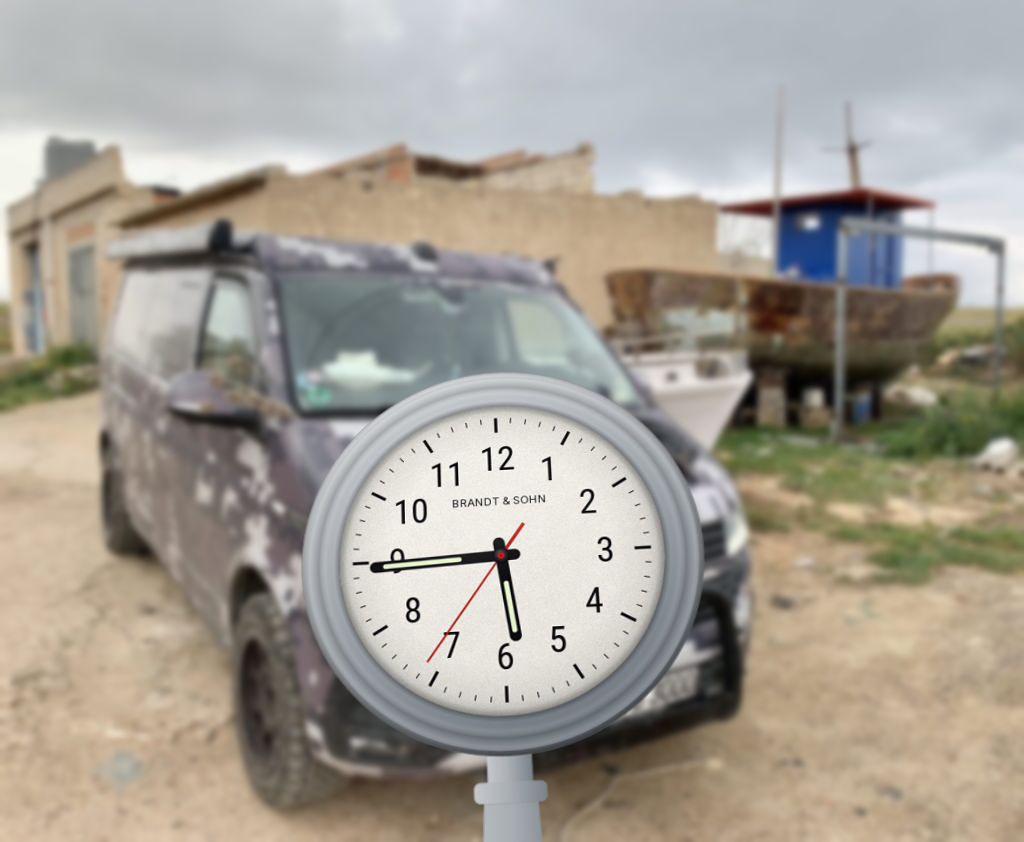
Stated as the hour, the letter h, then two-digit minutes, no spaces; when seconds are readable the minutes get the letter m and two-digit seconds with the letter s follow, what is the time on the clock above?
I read 5h44m36s
